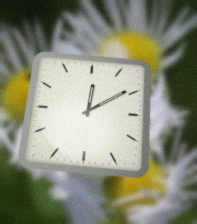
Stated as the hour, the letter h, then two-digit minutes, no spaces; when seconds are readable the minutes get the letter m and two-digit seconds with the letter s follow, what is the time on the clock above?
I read 12h09
